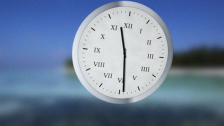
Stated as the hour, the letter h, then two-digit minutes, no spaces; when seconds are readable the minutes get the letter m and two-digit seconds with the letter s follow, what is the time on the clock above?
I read 11h29
